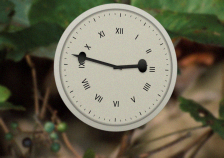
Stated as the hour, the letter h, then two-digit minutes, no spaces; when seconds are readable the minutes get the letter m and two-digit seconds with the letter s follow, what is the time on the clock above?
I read 2h47
